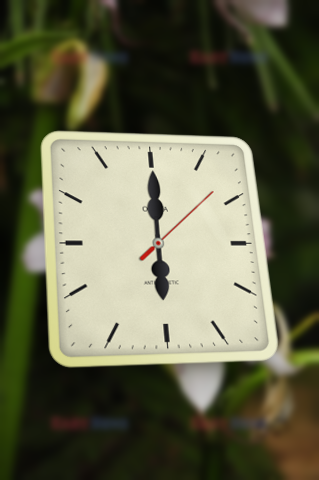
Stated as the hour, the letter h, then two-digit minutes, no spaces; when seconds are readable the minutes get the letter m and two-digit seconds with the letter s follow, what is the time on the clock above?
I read 6h00m08s
